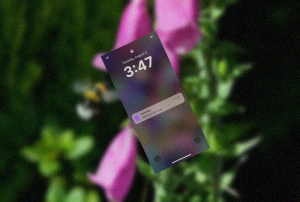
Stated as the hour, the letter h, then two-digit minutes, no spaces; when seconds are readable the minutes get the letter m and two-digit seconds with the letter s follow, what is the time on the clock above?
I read 3h47
